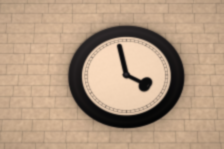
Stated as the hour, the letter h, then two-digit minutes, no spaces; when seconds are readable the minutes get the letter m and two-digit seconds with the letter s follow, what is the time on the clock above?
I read 3h58
